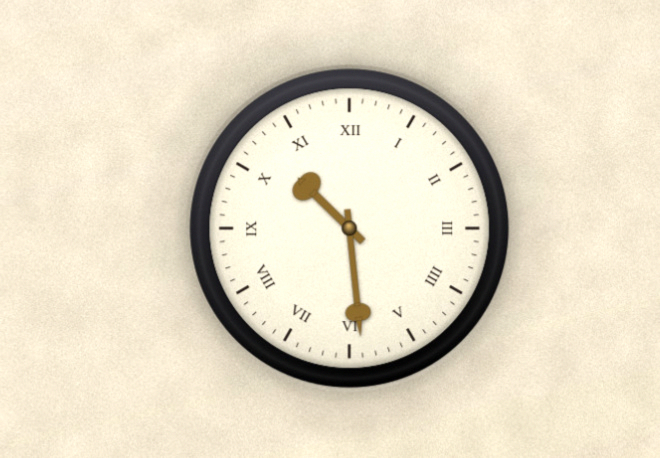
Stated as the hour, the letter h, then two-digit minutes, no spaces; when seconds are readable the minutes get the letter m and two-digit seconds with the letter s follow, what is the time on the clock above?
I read 10h29
